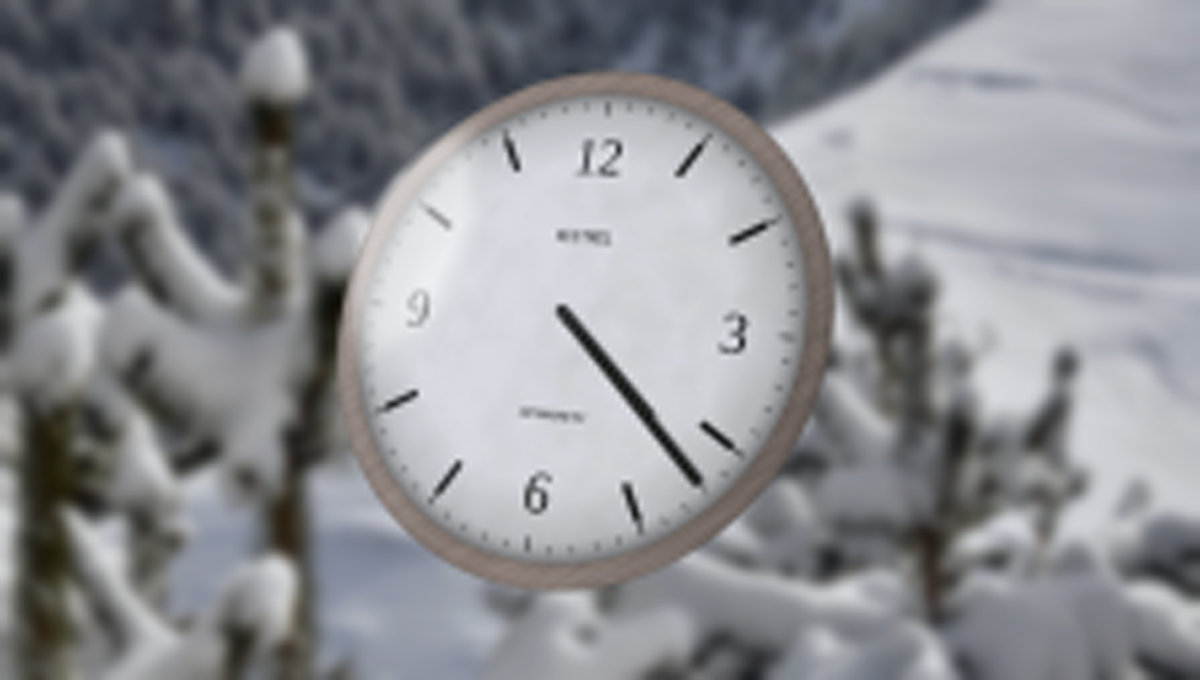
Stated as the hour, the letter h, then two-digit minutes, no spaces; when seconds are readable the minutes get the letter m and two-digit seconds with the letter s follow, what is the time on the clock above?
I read 4h22
